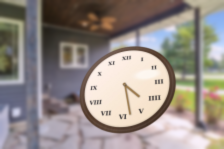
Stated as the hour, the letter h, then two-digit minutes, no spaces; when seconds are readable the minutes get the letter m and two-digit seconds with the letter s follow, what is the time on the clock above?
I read 4h28
